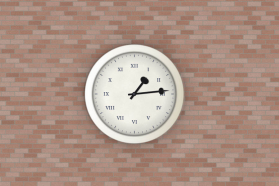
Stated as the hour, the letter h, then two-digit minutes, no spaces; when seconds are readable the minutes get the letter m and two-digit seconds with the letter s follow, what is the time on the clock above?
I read 1h14
